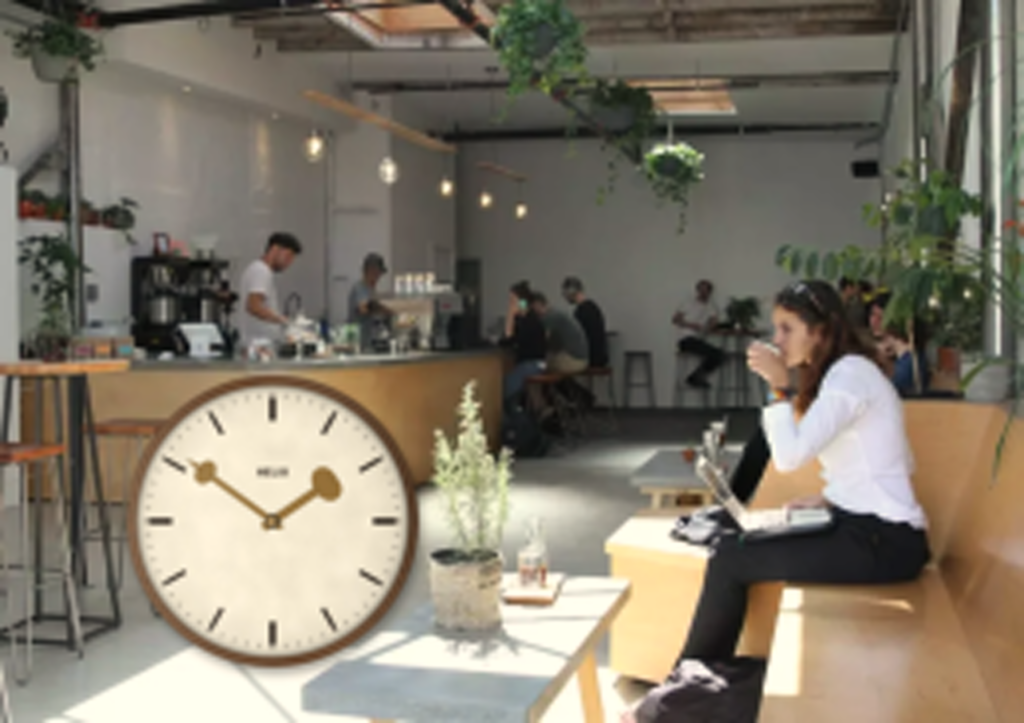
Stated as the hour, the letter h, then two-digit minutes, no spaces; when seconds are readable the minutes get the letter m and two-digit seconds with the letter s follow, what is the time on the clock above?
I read 1h51
